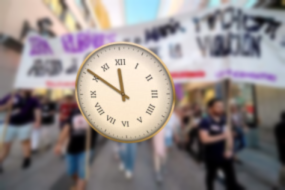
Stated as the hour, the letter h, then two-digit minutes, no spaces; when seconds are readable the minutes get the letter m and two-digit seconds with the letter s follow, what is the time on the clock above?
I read 11h51
